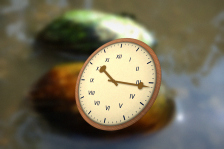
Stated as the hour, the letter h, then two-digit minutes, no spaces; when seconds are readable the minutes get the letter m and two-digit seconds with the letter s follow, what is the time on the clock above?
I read 10h16
